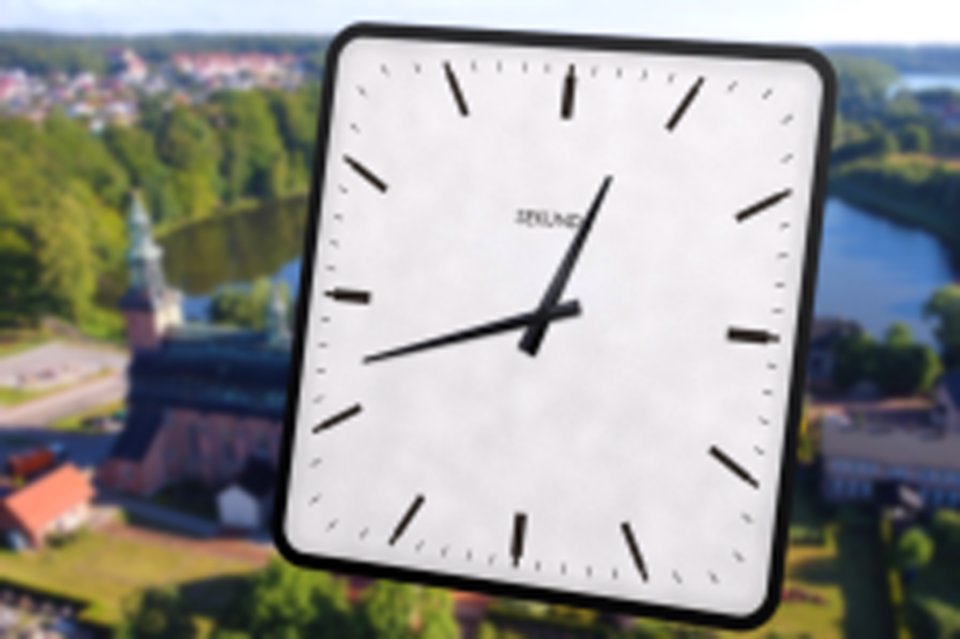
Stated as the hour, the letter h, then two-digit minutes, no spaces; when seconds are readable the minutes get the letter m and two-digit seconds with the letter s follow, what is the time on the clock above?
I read 12h42
